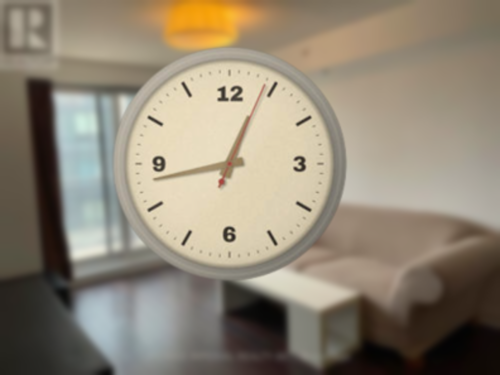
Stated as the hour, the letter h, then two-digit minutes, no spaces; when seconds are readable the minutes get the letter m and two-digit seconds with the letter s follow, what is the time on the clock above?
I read 12h43m04s
